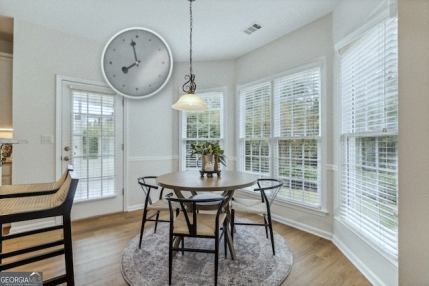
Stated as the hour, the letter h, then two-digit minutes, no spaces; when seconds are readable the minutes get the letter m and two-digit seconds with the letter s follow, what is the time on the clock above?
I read 7h58
